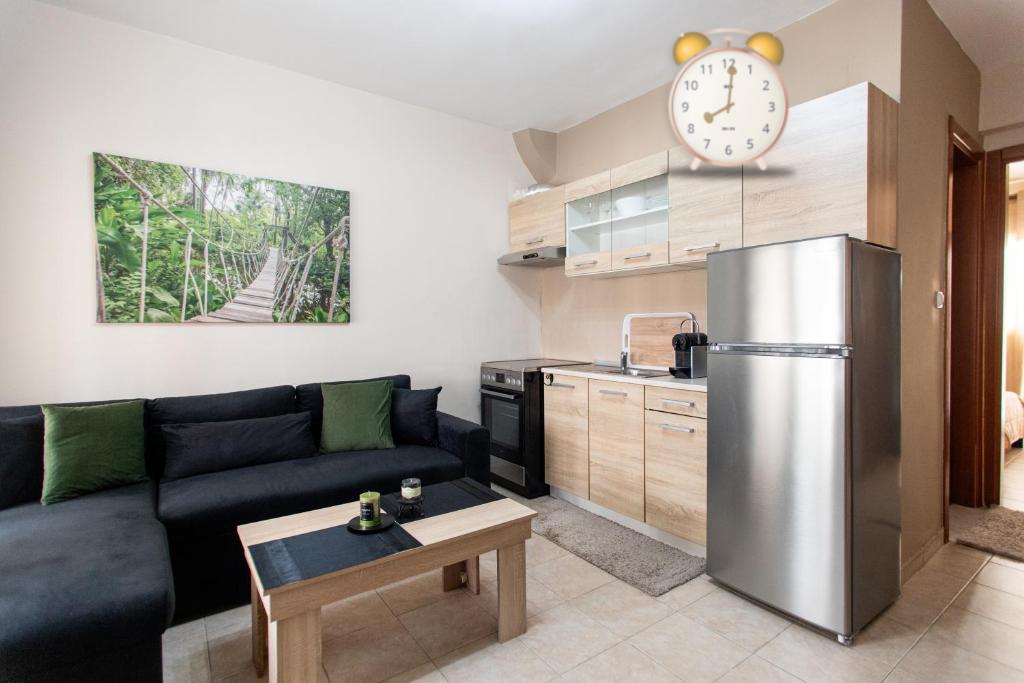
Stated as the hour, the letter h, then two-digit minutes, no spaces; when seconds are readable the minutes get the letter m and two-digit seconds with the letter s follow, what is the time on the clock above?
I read 8h01
